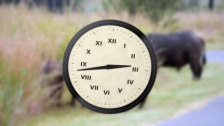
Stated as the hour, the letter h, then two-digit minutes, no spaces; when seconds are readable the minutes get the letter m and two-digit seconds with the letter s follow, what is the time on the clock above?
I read 2h43
